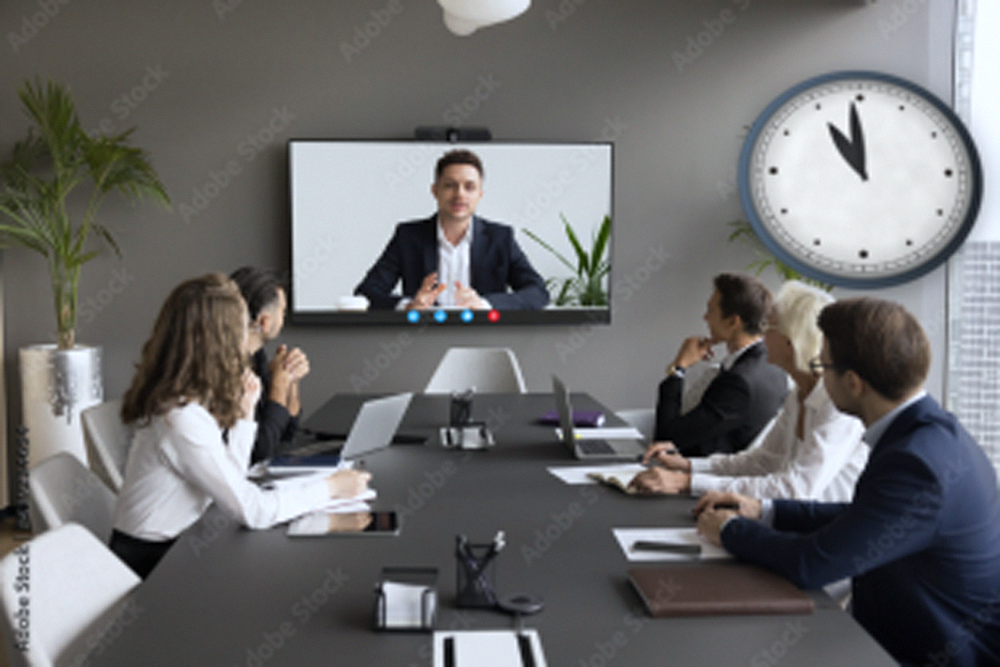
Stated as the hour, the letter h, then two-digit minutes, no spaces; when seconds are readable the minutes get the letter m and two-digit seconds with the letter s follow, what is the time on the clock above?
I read 10h59
